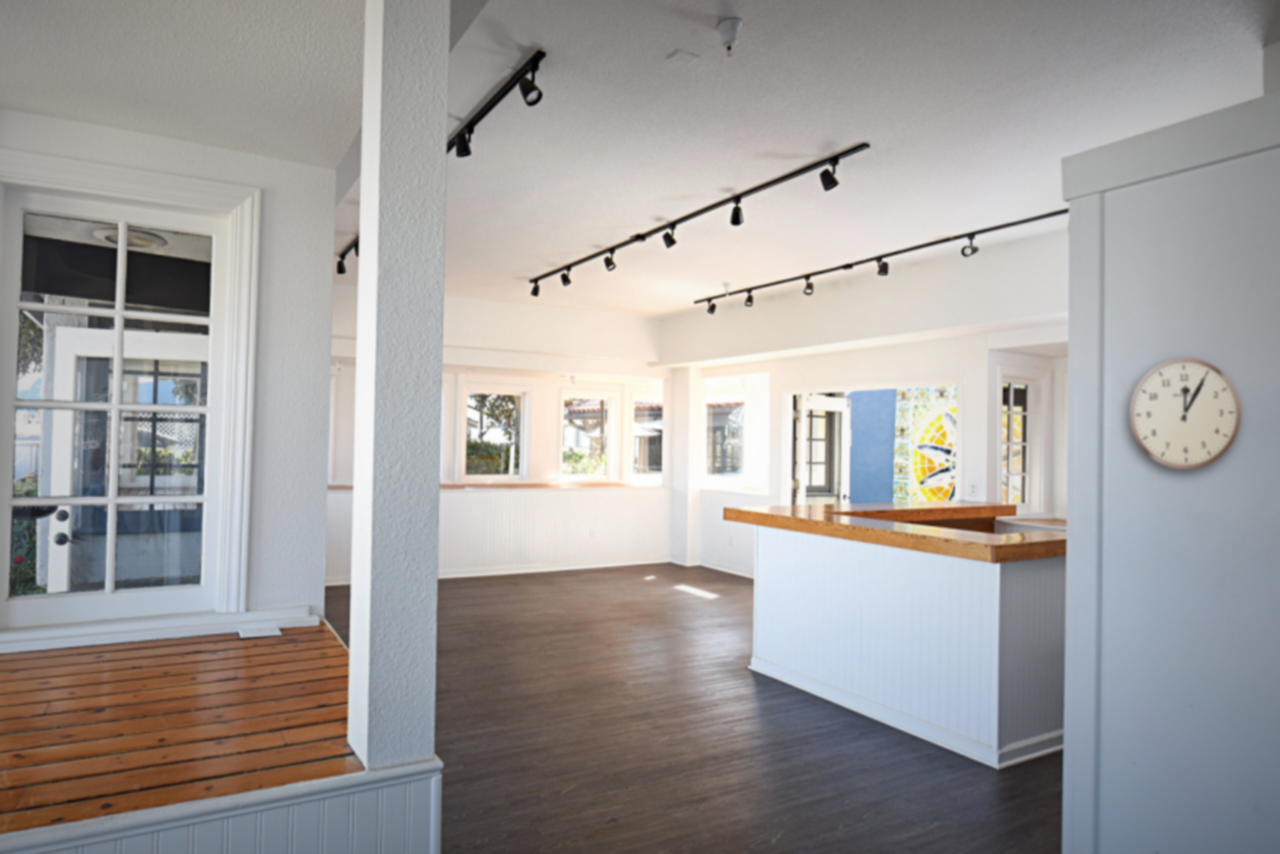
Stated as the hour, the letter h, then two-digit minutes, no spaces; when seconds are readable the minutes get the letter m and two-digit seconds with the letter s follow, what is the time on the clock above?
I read 12h05
